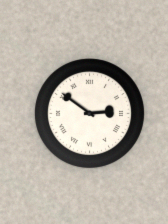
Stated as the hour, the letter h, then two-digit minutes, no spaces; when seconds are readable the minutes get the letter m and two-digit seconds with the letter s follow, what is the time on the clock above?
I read 2h51
